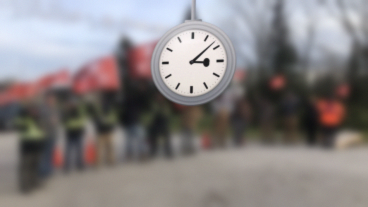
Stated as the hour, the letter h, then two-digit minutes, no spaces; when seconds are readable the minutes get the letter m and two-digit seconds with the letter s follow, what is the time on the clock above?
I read 3h08
